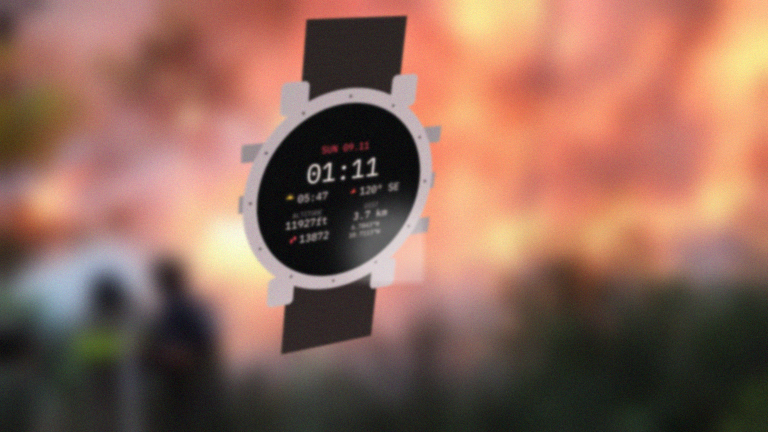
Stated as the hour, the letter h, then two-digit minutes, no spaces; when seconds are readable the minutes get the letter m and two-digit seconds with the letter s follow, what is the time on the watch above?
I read 1h11
